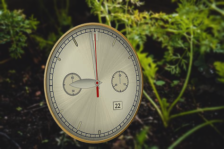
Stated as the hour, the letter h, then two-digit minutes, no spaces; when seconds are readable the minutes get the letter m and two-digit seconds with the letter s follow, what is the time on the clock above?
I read 8h59
